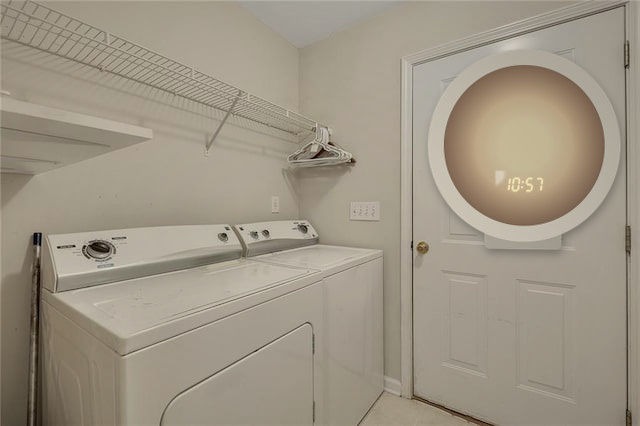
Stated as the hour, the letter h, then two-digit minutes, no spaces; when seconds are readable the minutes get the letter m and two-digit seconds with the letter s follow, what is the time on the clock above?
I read 10h57
